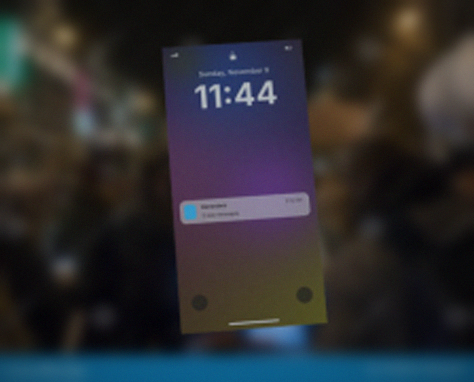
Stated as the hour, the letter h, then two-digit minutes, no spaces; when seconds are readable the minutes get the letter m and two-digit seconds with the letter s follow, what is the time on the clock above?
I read 11h44
